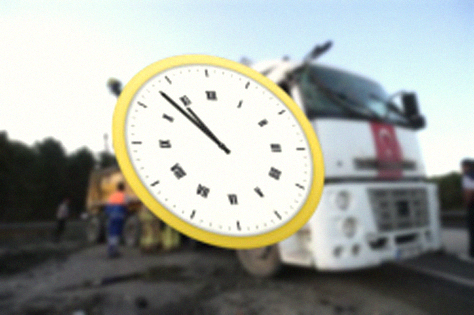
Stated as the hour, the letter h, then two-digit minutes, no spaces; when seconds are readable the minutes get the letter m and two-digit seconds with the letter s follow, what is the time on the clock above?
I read 10h53
